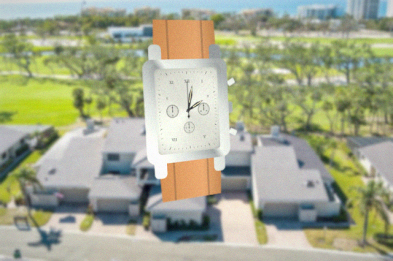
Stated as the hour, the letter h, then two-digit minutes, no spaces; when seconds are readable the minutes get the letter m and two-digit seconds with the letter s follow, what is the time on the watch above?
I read 2h02
